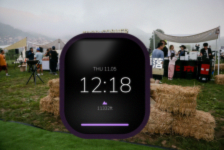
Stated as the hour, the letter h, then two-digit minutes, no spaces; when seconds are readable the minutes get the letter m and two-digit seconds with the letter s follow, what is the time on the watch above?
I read 12h18
